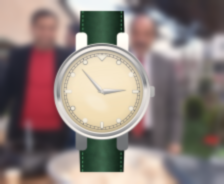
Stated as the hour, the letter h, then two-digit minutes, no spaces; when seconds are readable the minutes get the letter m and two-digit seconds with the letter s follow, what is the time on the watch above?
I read 2h53
